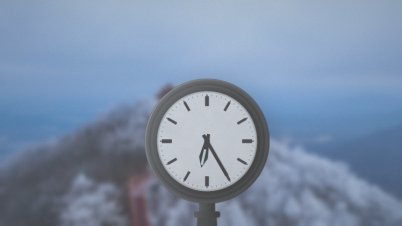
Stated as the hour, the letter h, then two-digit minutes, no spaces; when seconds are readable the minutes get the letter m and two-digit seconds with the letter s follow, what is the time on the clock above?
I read 6h25
